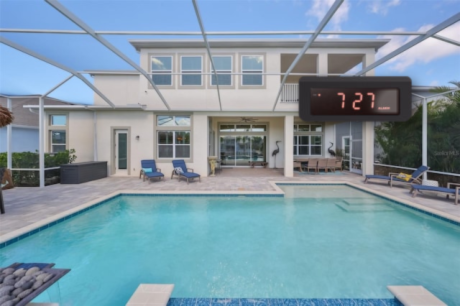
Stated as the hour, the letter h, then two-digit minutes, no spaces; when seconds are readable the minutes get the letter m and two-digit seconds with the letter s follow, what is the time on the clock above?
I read 7h27
